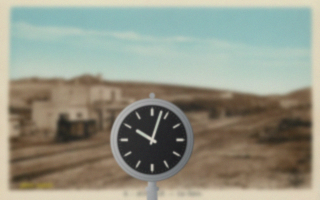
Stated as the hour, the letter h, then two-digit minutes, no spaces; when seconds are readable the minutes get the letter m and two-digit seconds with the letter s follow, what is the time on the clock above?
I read 10h03
